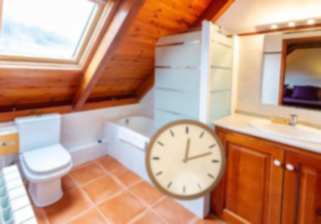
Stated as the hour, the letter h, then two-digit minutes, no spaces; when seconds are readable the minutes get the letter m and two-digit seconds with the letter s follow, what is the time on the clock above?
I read 12h12
